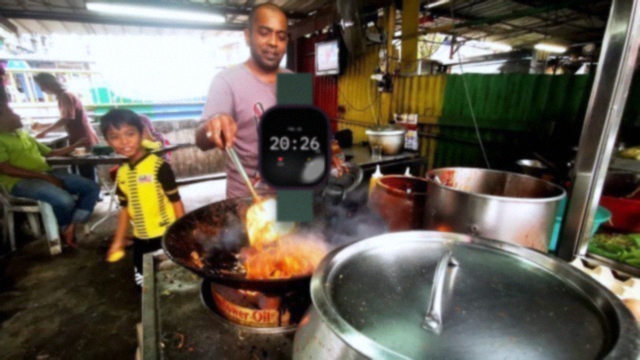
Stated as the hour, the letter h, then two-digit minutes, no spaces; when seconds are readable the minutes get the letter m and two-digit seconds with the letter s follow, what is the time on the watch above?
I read 20h26
